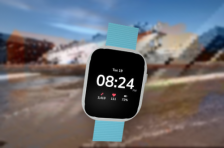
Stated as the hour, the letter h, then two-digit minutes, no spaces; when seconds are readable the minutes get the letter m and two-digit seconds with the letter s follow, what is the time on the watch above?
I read 8h24
